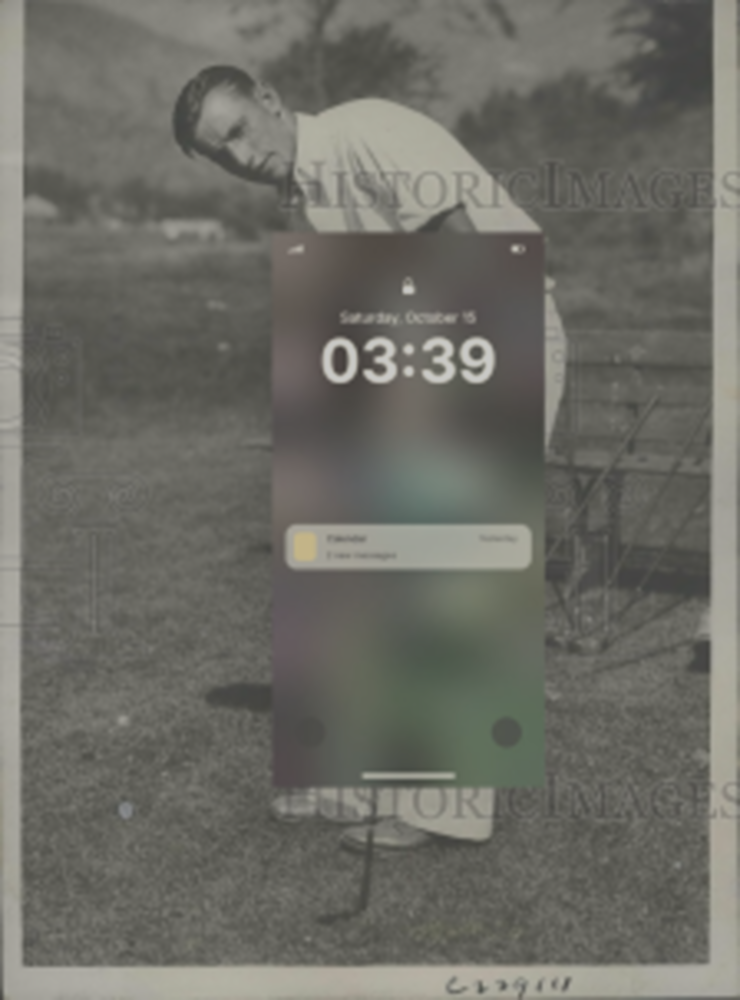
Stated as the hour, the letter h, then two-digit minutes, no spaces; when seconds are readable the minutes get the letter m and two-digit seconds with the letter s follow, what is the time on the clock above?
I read 3h39
